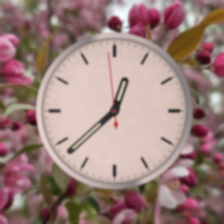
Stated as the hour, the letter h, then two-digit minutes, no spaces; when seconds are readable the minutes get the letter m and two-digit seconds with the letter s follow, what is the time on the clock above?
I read 12h37m59s
